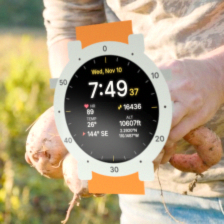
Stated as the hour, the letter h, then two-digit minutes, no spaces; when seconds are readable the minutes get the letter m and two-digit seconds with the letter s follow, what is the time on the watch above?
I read 7h49
